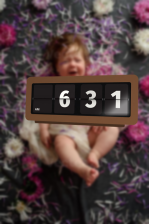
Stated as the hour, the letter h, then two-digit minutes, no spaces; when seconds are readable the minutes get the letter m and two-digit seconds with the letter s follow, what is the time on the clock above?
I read 6h31
